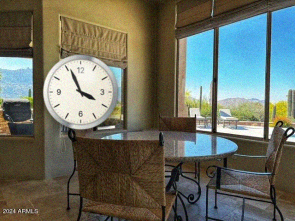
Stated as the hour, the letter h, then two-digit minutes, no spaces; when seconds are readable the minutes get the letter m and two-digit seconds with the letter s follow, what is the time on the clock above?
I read 3h56
